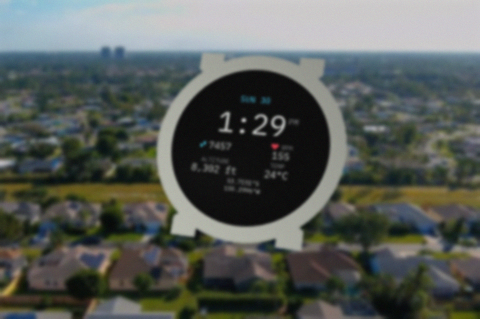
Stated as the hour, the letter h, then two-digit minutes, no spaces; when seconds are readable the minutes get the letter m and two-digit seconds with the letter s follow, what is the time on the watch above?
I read 1h29
